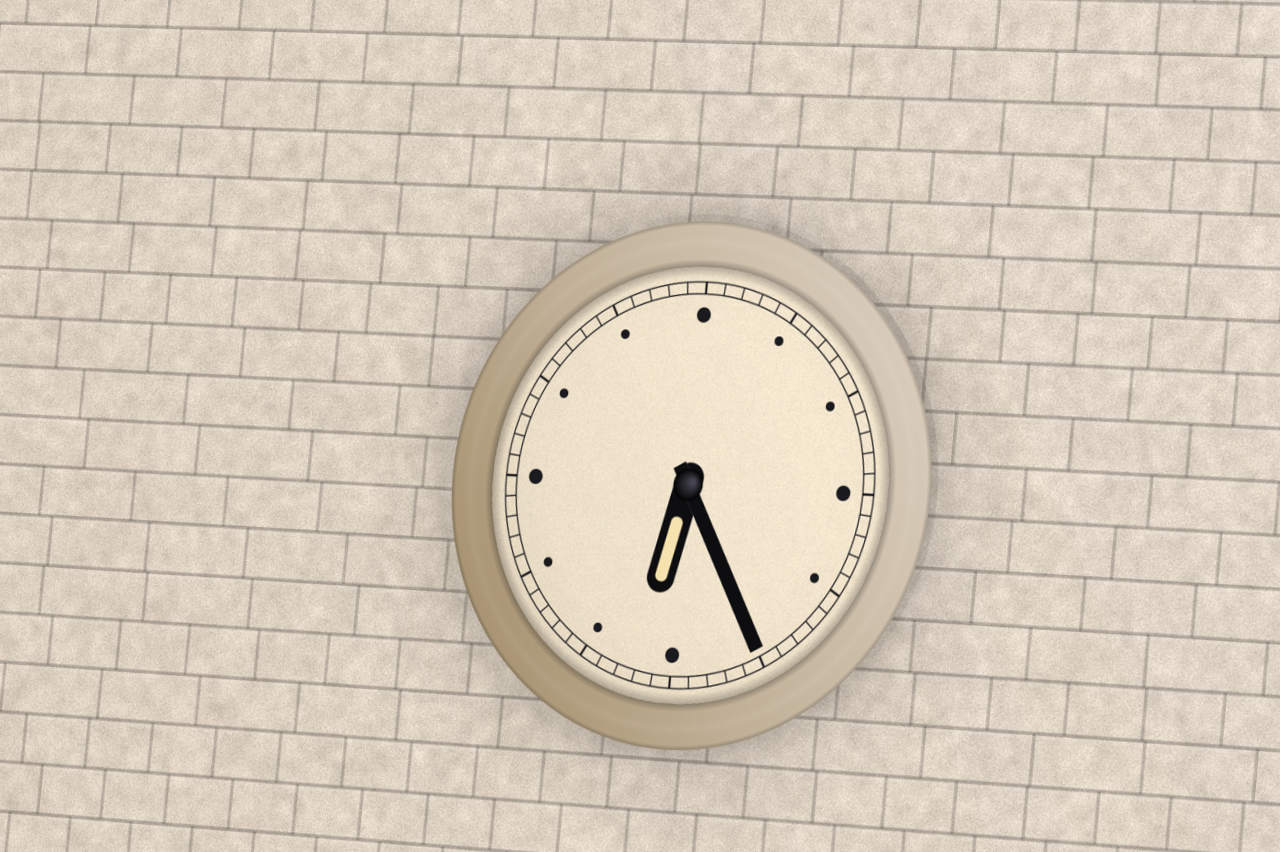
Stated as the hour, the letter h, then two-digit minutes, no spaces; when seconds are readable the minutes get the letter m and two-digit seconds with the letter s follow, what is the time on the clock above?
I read 6h25
